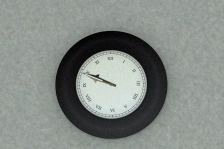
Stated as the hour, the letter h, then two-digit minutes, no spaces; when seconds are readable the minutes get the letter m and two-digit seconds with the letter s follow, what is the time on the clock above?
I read 9h49
